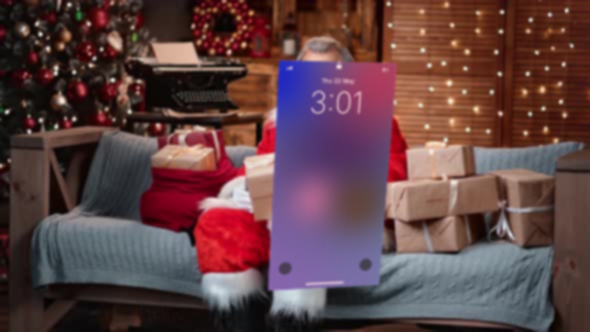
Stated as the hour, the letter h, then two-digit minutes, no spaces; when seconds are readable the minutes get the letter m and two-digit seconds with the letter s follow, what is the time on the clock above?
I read 3h01
